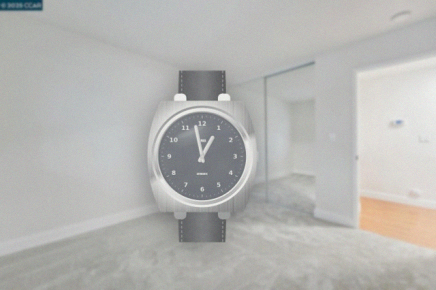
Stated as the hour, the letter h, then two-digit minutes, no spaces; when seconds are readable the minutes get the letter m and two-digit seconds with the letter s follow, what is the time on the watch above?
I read 12h58
